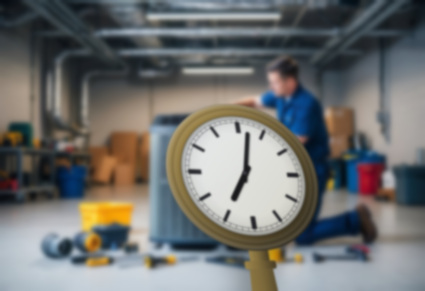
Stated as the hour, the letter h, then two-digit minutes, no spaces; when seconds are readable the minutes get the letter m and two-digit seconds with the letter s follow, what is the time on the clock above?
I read 7h02
